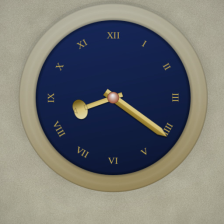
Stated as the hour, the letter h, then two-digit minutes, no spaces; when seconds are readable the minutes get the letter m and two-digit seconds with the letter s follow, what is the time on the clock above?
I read 8h21
